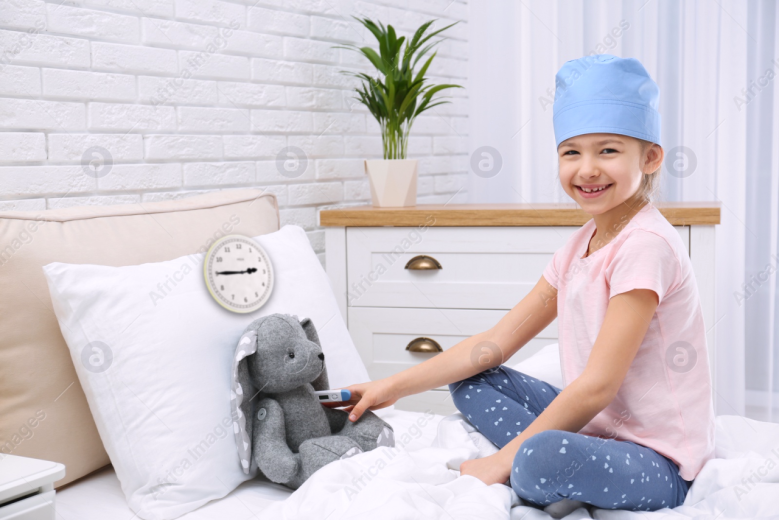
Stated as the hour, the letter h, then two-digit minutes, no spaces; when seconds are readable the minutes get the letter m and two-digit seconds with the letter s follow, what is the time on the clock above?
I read 2h45
